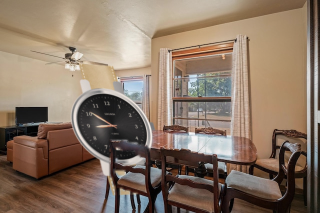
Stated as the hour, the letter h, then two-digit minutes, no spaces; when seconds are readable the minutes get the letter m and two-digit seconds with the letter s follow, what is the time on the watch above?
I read 8h51
